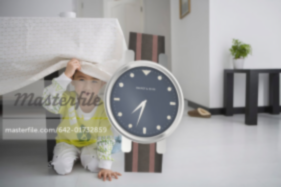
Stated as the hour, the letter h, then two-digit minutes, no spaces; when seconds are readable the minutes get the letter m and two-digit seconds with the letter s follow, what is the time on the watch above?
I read 7h33
